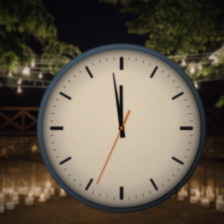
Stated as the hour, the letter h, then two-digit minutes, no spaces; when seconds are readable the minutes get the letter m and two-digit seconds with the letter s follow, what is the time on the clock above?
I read 11h58m34s
